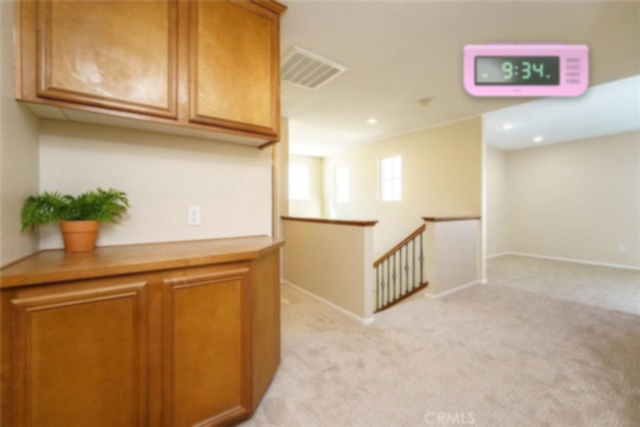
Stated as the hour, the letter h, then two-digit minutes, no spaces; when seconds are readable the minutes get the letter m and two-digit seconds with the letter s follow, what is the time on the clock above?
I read 9h34
